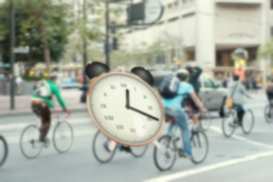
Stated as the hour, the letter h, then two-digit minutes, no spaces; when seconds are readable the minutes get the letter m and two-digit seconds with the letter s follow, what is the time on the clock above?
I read 12h19
